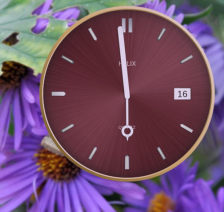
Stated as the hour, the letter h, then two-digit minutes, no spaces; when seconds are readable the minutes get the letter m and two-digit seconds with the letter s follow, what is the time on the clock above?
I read 5h59
